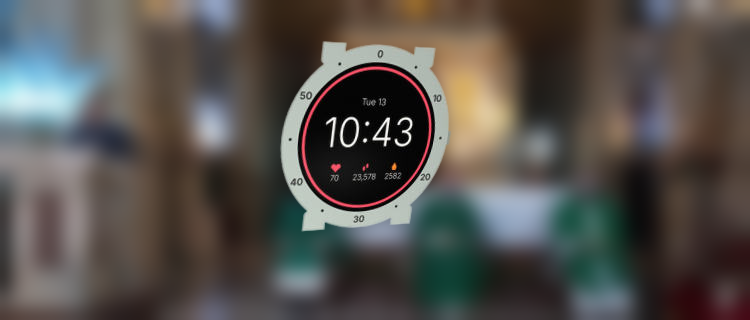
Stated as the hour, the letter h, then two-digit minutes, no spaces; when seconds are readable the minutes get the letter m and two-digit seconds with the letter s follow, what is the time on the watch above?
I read 10h43
